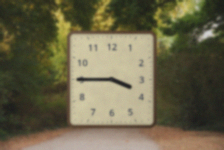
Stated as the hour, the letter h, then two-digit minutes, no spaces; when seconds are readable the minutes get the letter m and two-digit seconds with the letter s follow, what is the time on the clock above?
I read 3h45
